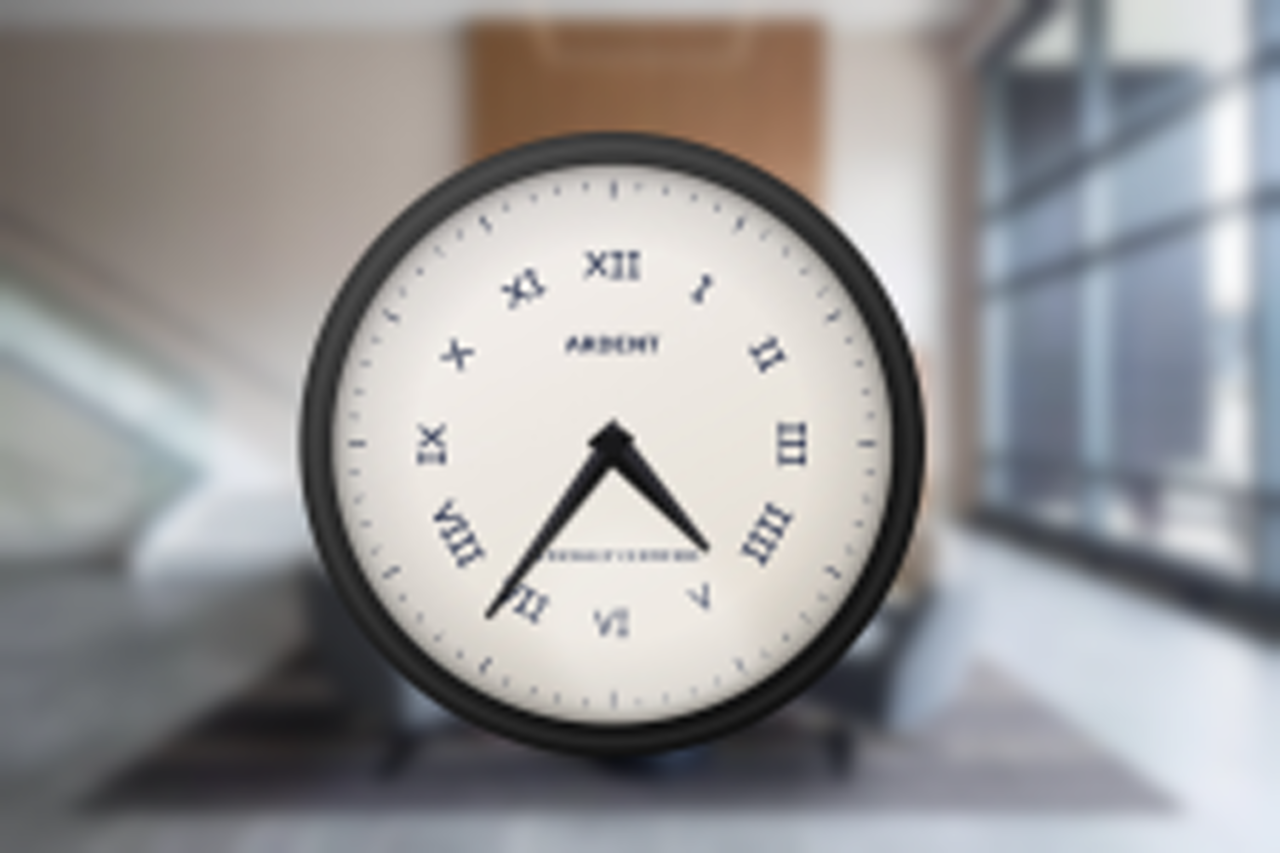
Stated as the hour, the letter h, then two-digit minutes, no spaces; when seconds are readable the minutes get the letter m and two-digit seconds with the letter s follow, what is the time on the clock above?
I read 4h36
